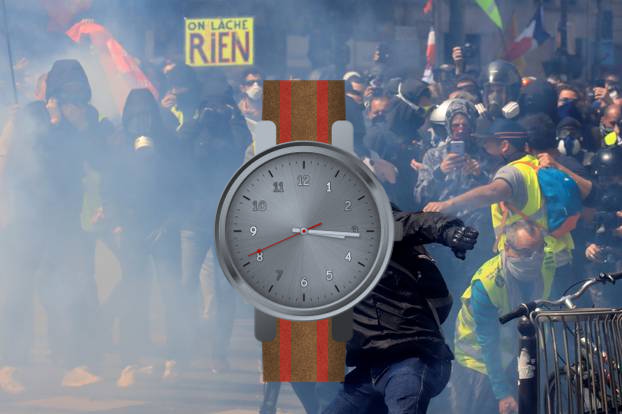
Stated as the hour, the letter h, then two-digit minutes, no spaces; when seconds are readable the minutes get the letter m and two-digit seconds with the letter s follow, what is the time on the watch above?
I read 3h15m41s
